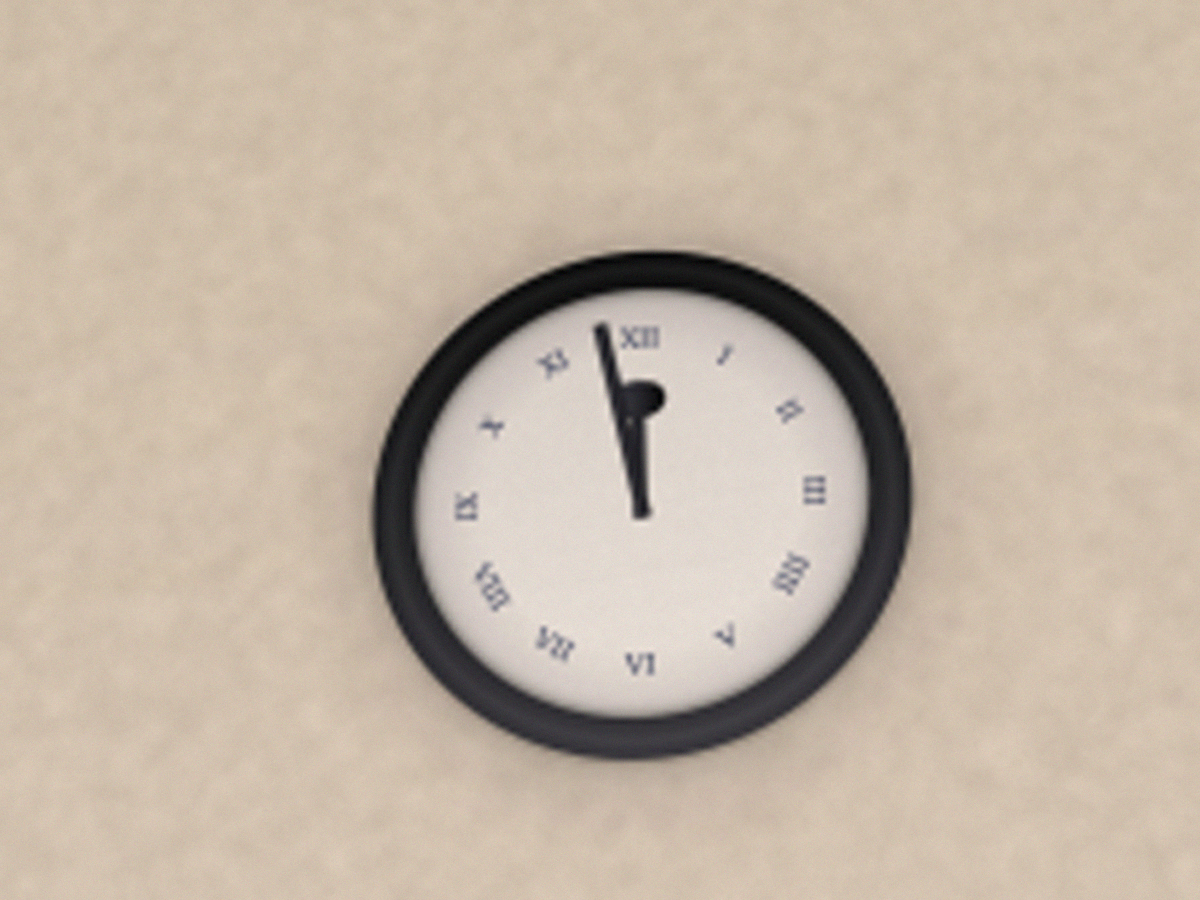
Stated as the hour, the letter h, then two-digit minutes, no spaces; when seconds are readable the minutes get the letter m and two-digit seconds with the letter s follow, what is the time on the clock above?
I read 11h58
